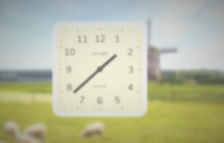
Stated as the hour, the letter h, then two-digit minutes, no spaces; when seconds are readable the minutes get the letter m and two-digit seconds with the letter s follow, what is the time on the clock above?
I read 1h38
